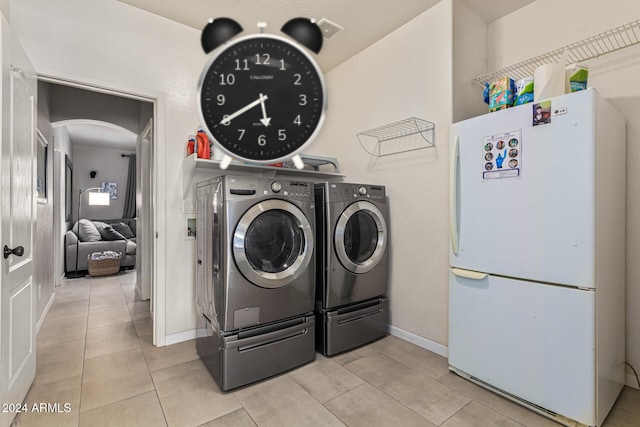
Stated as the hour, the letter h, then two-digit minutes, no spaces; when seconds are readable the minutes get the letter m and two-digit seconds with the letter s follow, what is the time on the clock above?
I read 5h40
